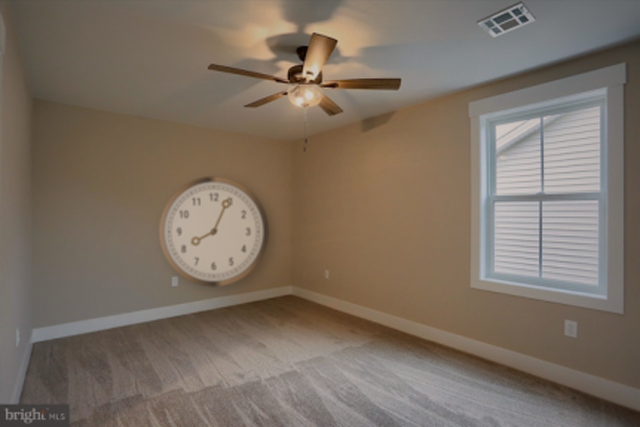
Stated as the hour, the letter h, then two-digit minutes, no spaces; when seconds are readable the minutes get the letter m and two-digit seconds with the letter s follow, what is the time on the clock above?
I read 8h04
